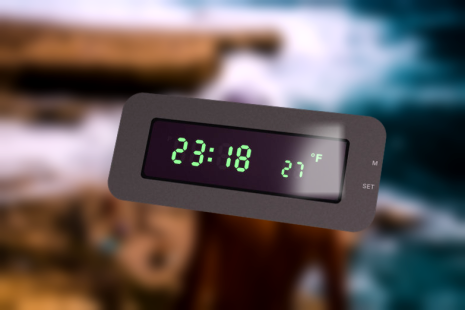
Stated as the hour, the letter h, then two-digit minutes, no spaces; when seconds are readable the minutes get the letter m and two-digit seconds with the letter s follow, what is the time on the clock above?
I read 23h18
